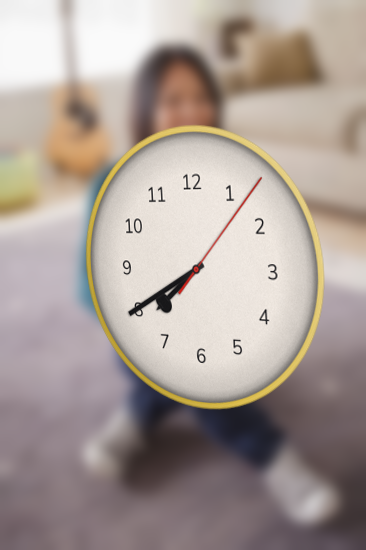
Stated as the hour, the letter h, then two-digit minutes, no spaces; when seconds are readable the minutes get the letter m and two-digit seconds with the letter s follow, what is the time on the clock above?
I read 7h40m07s
